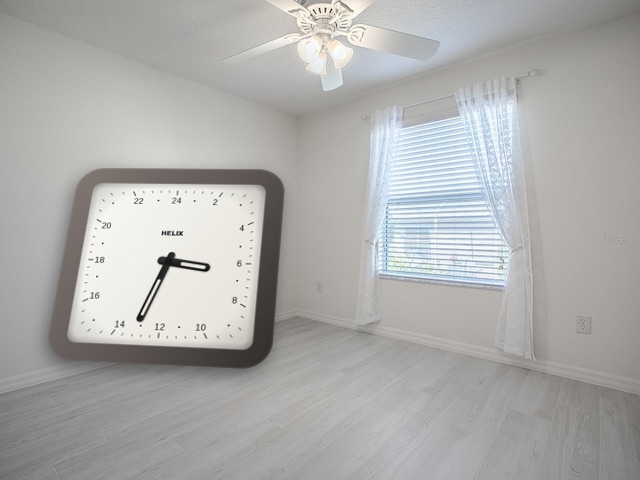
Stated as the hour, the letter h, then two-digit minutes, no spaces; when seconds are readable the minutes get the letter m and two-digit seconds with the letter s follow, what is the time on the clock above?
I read 6h33
